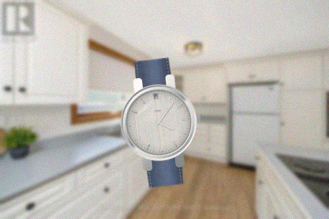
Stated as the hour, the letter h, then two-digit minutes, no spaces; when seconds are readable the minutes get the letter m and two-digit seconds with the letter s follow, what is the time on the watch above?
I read 4h07
